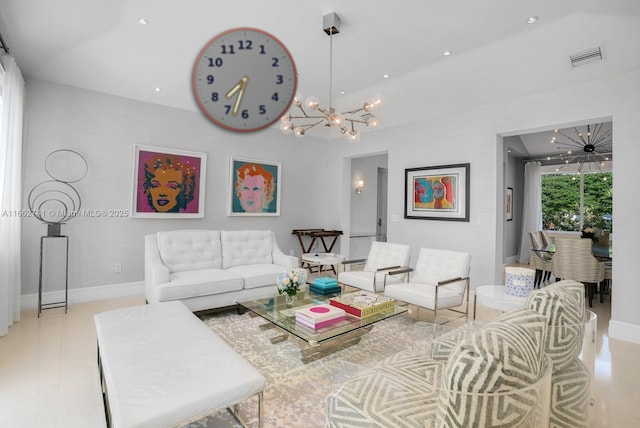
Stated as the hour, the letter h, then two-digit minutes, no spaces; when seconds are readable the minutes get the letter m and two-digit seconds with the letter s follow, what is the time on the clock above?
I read 7h33
